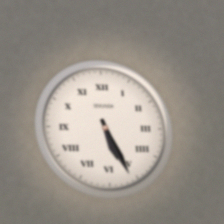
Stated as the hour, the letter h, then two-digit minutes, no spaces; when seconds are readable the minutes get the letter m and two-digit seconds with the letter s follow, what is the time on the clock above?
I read 5h26
